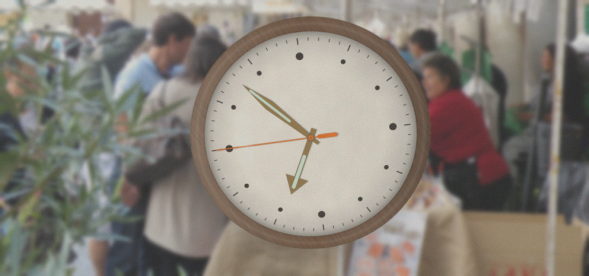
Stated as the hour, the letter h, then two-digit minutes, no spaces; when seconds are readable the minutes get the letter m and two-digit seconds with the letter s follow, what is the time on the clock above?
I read 6h52m45s
